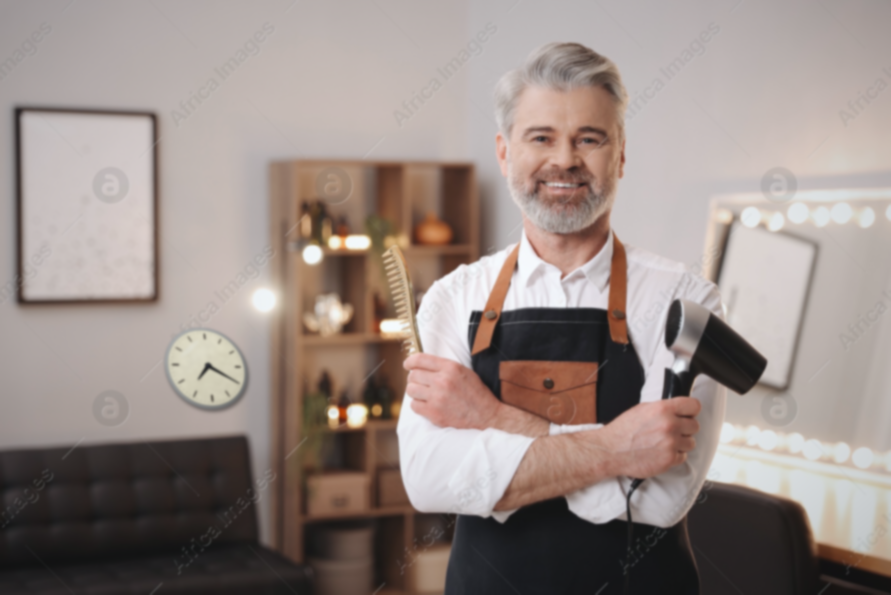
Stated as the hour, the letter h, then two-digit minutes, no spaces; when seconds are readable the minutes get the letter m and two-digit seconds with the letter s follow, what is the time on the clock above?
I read 7h20
